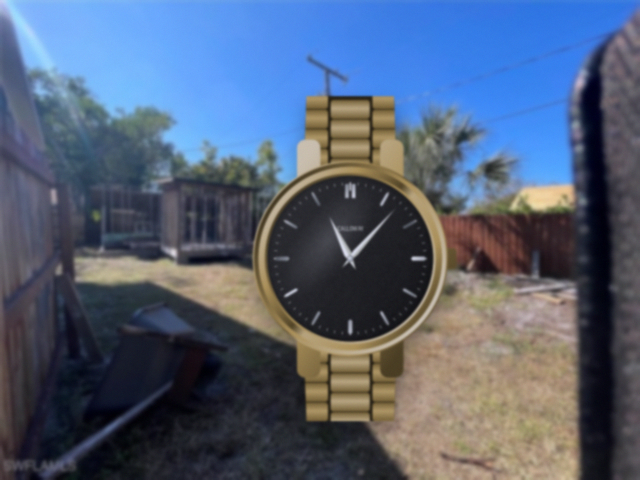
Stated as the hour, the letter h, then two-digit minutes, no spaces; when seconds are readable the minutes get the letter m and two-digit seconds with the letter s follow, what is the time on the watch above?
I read 11h07
